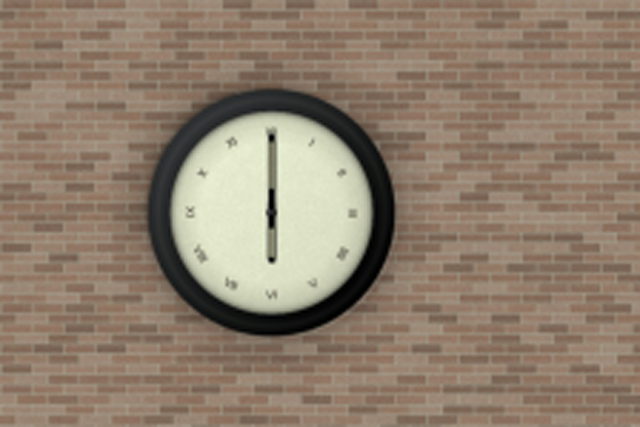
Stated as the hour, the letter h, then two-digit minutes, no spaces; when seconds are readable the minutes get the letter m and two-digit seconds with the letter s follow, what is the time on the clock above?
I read 6h00
